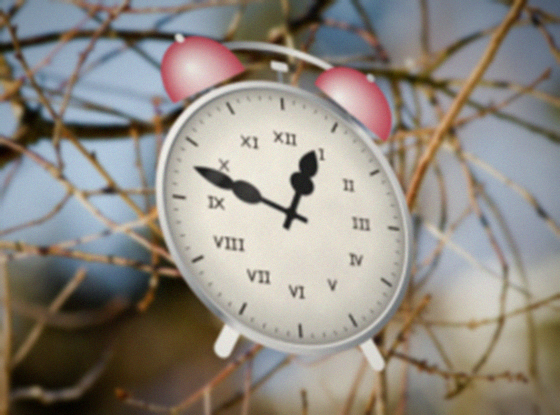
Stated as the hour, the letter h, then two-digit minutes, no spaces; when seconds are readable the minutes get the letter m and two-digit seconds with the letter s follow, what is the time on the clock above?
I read 12h48
